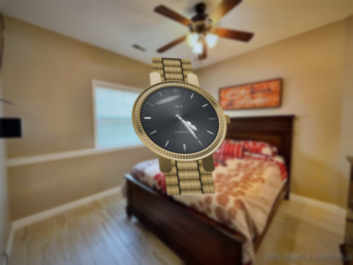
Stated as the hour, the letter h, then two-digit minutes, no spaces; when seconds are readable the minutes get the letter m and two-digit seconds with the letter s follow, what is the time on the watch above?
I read 4h25
